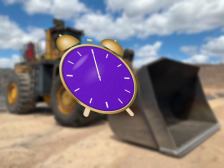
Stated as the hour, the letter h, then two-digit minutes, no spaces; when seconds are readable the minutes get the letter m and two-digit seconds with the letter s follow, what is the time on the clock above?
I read 12h00
